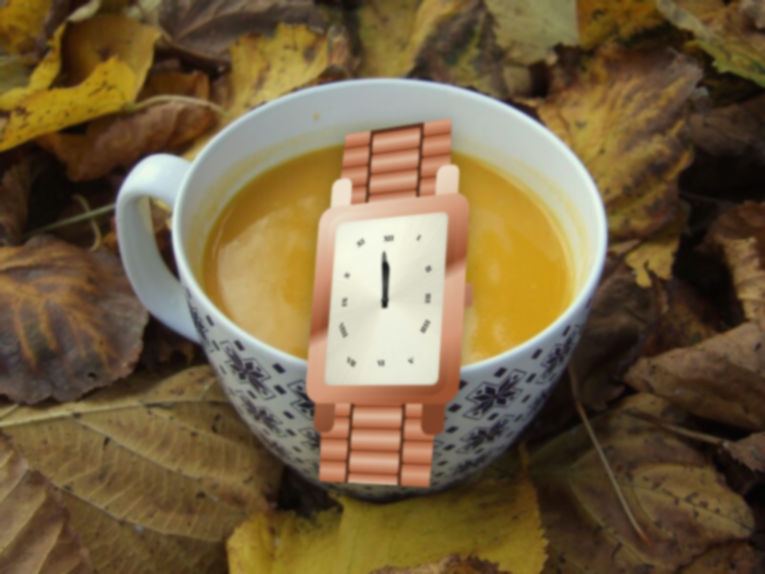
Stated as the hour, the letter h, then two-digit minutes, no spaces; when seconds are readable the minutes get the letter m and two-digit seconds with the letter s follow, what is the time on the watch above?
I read 11h59
